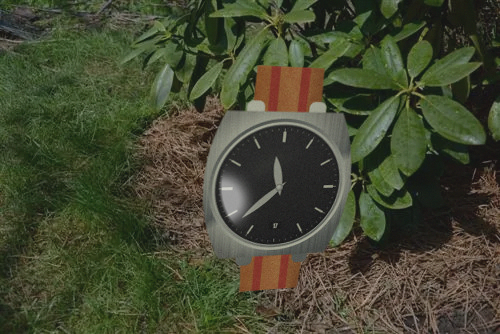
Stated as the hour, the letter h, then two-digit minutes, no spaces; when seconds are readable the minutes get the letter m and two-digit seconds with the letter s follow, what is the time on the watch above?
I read 11h38
